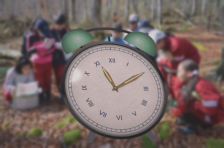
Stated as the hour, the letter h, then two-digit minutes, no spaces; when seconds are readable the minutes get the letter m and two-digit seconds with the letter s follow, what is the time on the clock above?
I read 11h10
